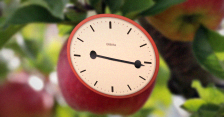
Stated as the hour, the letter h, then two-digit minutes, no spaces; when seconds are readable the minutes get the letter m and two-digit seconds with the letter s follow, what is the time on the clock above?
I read 9h16
